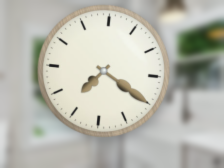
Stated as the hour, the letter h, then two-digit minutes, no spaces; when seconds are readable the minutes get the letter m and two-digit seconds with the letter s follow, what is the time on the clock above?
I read 7h20
